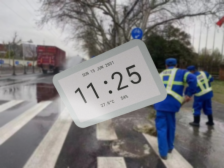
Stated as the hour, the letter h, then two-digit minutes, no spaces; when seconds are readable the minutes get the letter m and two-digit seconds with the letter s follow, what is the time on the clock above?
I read 11h25
